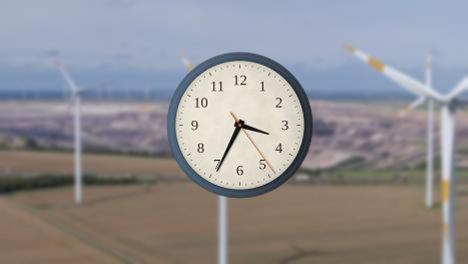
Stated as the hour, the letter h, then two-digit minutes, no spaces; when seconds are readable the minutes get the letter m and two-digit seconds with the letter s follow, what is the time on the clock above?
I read 3h34m24s
